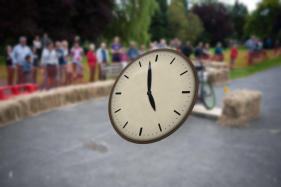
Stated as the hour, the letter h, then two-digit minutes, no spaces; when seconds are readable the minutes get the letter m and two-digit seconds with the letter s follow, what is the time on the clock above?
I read 4h58
